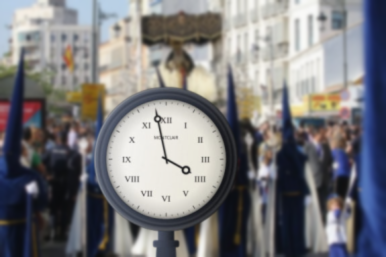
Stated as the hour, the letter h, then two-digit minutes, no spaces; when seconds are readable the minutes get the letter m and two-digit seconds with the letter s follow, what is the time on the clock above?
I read 3h58
